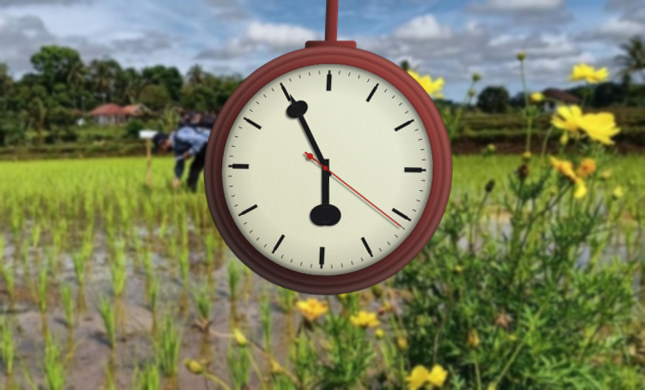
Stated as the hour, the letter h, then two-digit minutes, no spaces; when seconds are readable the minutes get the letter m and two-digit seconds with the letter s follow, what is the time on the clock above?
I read 5h55m21s
